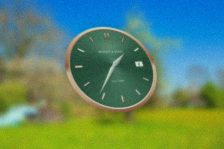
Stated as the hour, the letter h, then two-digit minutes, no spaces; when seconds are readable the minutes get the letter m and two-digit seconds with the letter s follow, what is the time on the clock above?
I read 1h36
